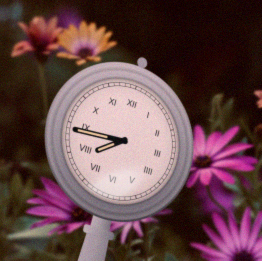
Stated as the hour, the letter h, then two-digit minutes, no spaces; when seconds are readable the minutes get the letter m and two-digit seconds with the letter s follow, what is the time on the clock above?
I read 7h44
